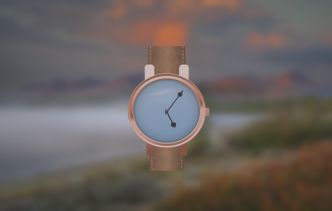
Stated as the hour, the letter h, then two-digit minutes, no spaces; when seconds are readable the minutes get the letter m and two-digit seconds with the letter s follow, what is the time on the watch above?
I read 5h06
